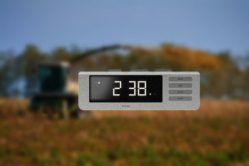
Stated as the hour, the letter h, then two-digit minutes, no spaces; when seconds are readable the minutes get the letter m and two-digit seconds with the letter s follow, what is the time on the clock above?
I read 2h38
